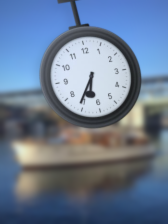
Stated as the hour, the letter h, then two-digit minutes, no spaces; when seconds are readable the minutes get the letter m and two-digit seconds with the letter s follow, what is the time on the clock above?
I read 6h36
